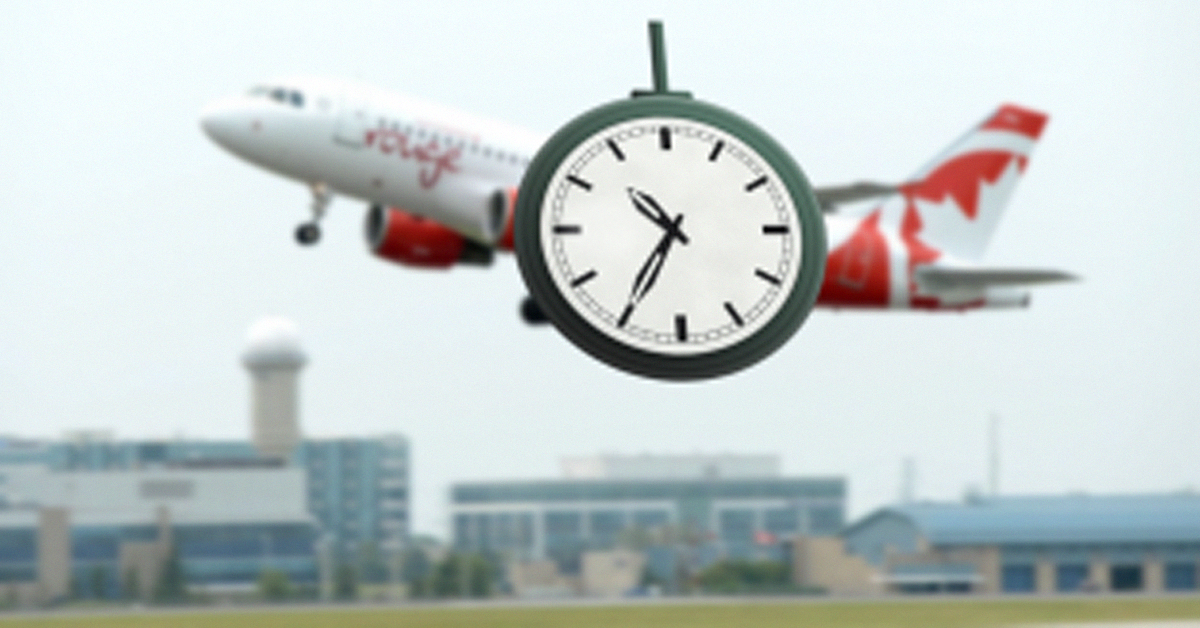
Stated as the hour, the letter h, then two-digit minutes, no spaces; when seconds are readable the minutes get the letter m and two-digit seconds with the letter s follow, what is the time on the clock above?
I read 10h35
